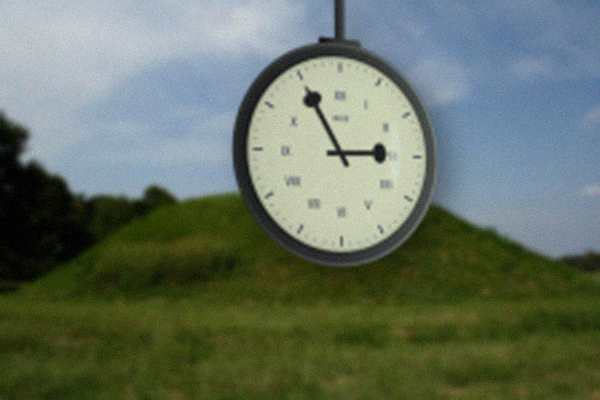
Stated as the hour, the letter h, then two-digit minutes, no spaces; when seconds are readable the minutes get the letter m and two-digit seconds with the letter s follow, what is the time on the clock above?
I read 2h55
